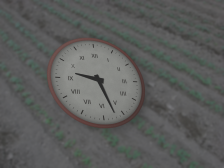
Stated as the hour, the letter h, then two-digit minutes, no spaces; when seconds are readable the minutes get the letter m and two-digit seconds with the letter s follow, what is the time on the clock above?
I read 9h27
